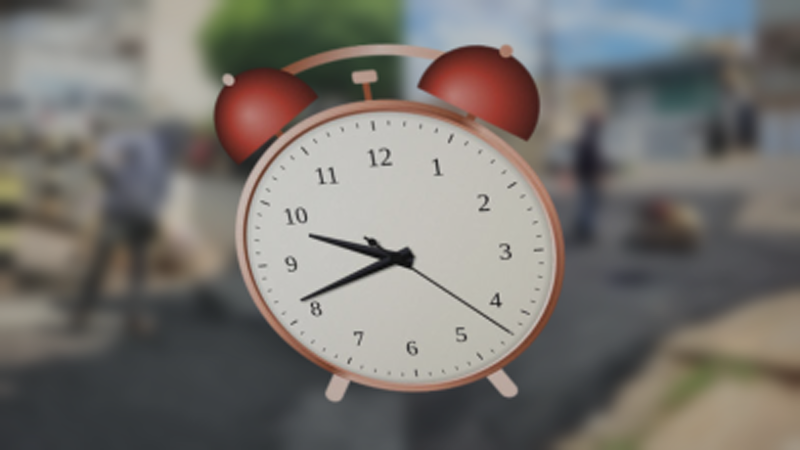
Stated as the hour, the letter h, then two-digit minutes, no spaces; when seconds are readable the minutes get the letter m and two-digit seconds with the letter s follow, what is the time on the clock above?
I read 9h41m22s
